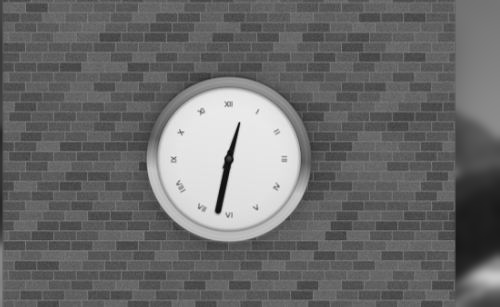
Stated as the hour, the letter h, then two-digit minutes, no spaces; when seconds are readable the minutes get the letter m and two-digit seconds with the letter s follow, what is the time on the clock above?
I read 12h32
